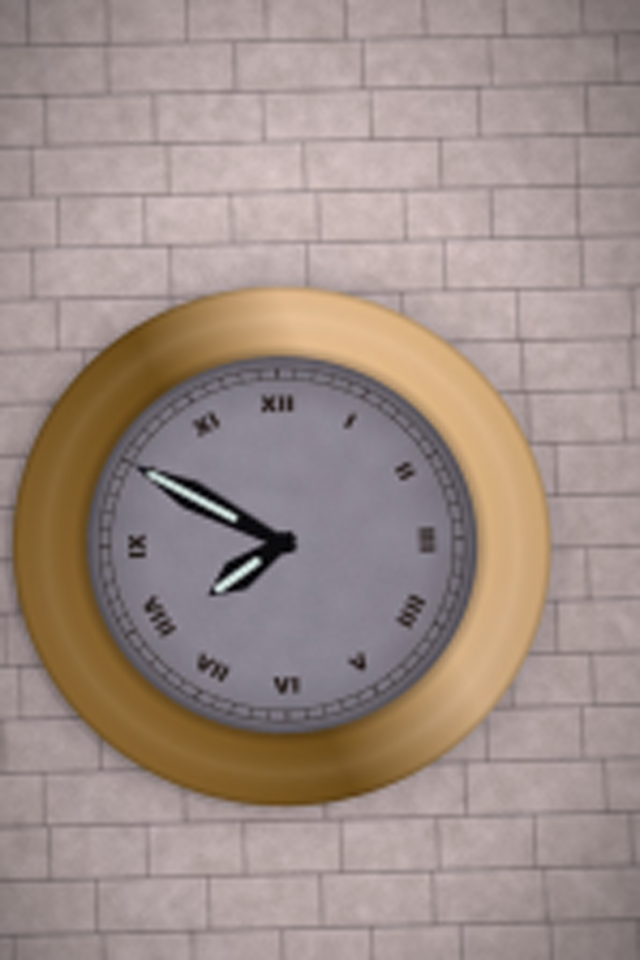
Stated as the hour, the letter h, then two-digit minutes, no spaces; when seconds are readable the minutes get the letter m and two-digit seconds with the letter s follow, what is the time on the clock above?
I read 7h50
